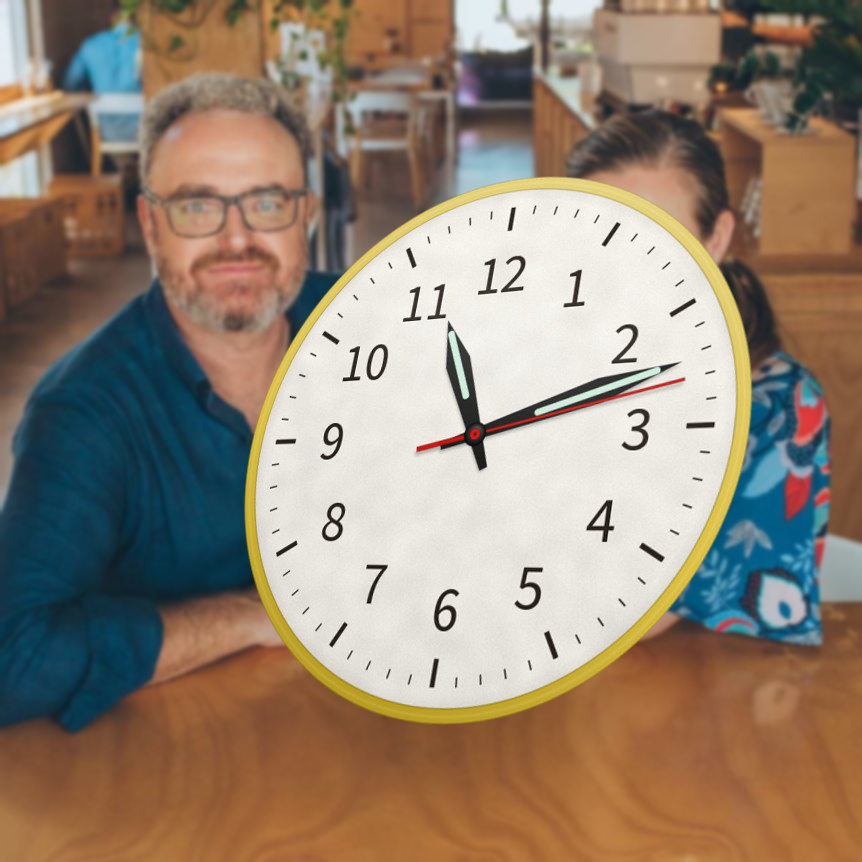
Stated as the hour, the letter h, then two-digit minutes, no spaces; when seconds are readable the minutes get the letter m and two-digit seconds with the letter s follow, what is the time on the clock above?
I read 11h12m13s
